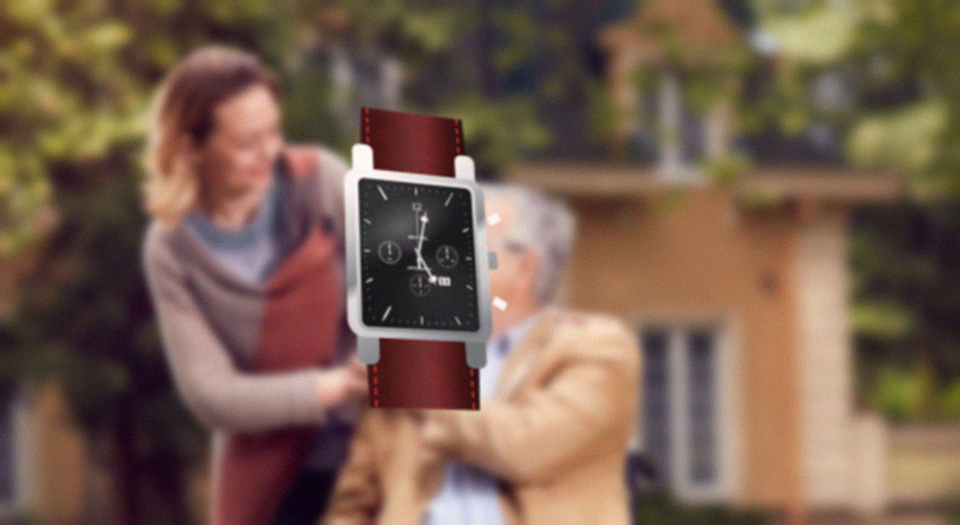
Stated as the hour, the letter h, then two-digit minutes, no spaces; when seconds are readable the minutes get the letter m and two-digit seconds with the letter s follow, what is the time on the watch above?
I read 5h02
